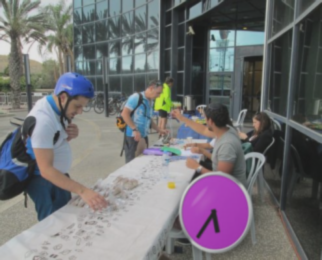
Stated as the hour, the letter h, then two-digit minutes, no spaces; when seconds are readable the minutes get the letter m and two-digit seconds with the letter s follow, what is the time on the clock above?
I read 5h36
